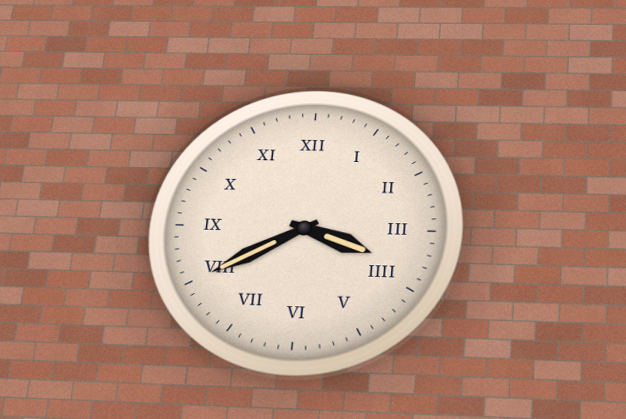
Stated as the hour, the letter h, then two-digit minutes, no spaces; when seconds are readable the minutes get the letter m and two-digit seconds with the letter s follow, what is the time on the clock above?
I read 3h40
